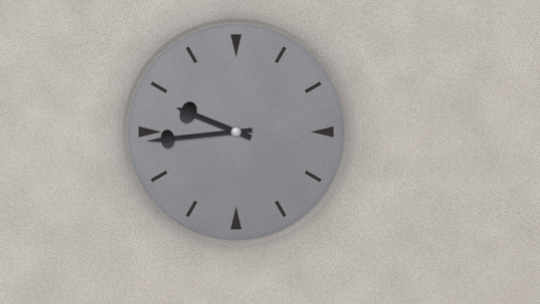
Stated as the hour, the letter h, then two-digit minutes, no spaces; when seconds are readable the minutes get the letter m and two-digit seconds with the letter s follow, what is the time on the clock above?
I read 9h44
